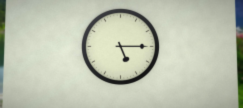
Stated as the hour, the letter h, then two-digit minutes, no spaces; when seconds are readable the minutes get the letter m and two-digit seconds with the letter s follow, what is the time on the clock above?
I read 5h15
